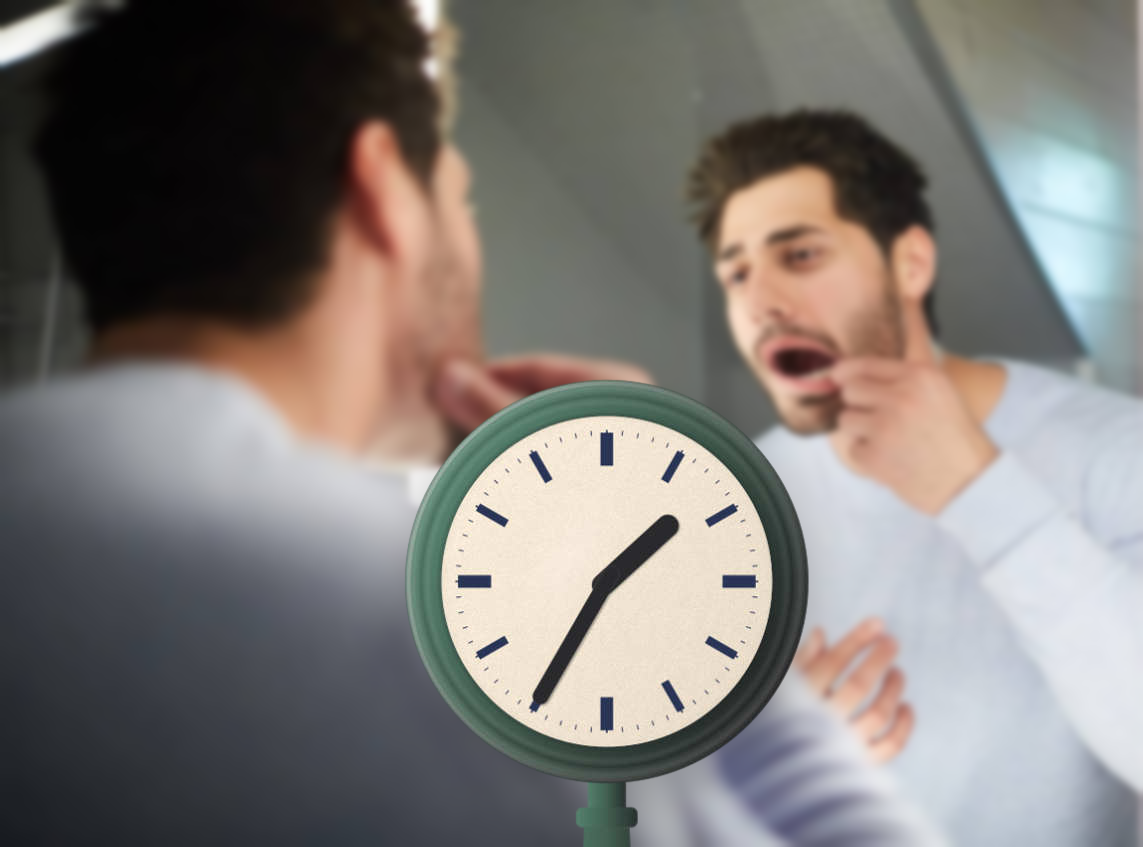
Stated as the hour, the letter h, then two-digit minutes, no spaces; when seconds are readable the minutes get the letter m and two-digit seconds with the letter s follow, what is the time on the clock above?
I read 1h35
